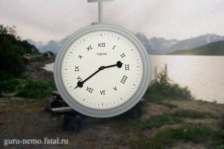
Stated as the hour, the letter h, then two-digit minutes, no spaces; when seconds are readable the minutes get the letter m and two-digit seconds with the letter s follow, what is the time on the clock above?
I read 2h39
